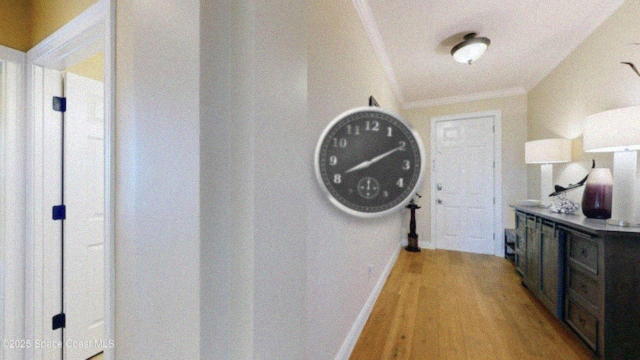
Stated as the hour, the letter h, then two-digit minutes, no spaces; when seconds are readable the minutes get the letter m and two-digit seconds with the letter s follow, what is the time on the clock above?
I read 8h10
